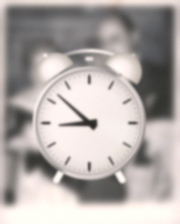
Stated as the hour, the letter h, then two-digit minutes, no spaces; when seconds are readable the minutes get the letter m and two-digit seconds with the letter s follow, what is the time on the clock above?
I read 8h52
